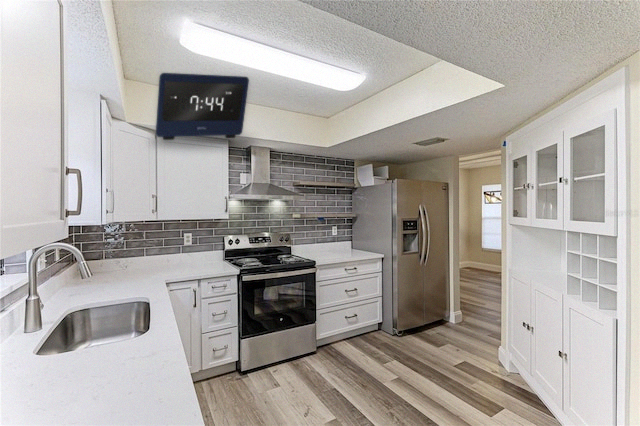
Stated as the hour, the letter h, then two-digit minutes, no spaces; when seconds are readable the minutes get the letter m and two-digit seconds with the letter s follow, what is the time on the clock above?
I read 7h44
